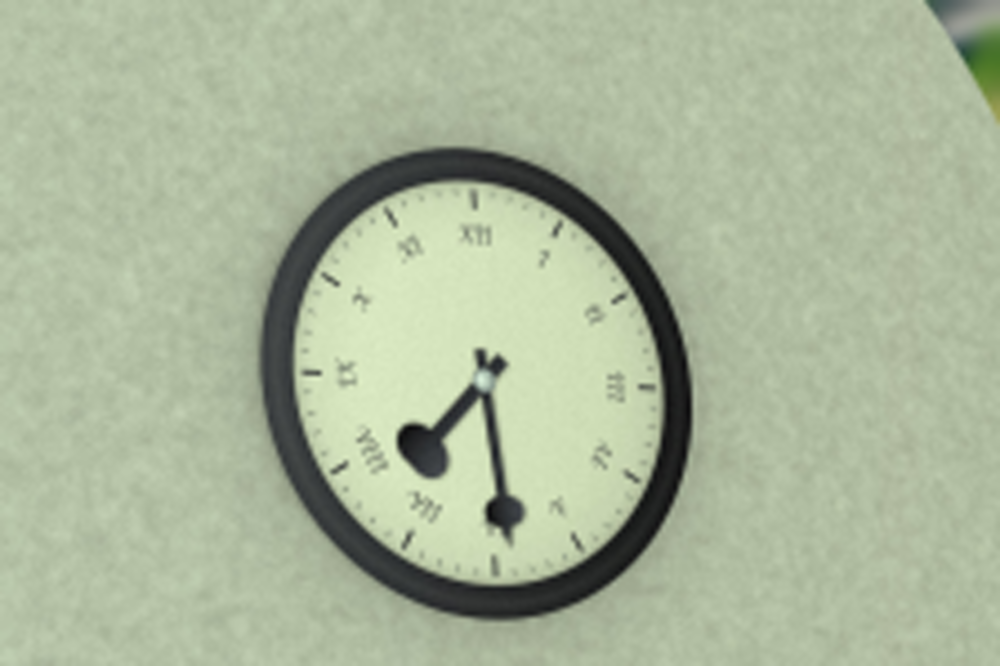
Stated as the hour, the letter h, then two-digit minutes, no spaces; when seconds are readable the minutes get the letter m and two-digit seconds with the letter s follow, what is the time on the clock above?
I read 7h29
